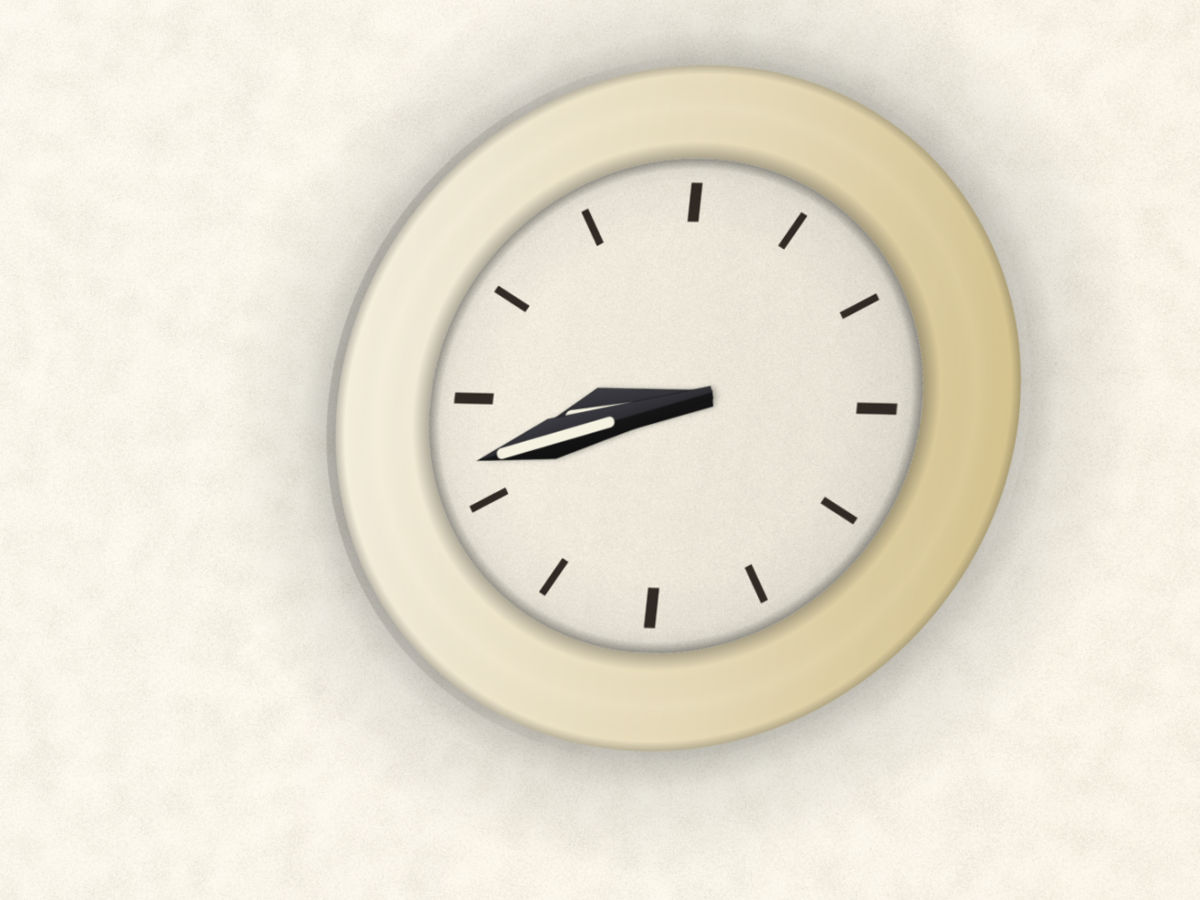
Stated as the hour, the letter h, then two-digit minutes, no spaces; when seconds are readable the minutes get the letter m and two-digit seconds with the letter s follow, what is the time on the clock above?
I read 8h42
